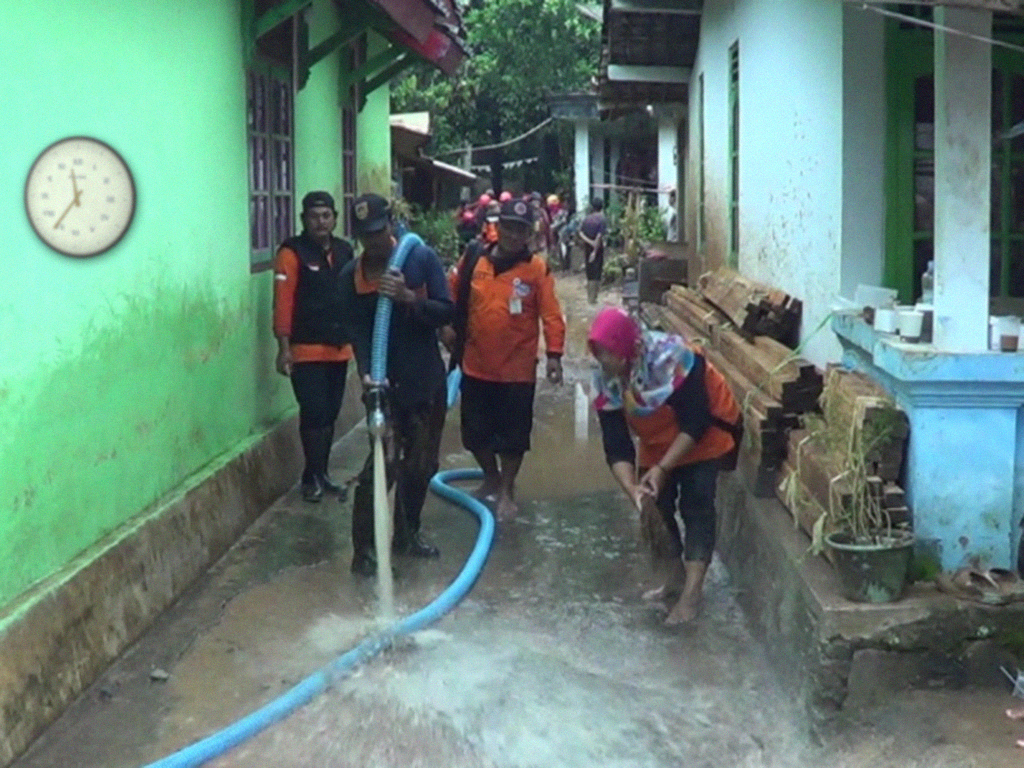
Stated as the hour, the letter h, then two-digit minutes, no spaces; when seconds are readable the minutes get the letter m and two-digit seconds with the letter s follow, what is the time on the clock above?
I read 11h36
